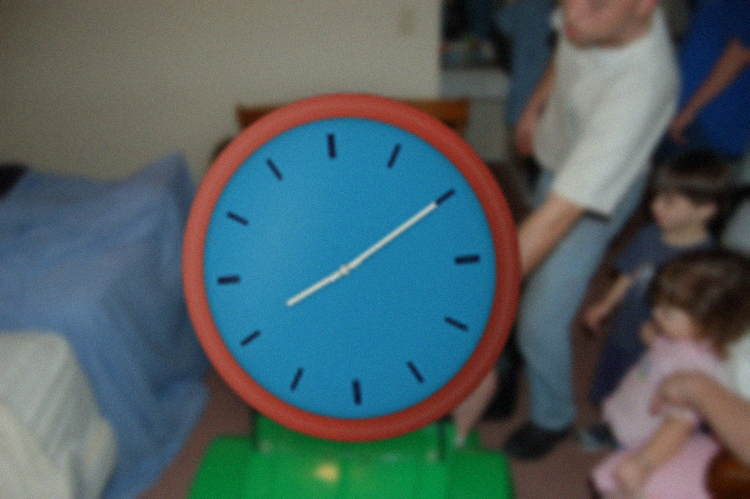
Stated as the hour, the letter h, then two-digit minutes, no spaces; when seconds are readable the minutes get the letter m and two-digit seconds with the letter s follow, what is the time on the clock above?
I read 8h10
